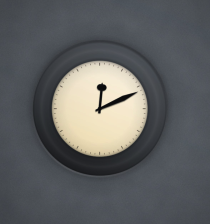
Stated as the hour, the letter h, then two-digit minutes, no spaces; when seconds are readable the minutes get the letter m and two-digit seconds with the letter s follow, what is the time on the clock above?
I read 12h11
